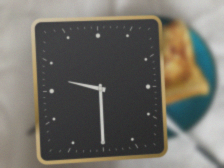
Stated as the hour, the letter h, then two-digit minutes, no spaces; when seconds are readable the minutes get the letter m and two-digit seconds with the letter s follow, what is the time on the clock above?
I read 9h30
